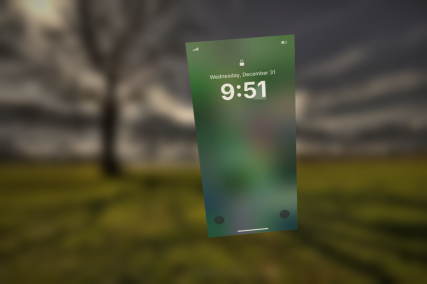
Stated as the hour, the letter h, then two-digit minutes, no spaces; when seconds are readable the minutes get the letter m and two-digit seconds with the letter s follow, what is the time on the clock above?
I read 9h51
